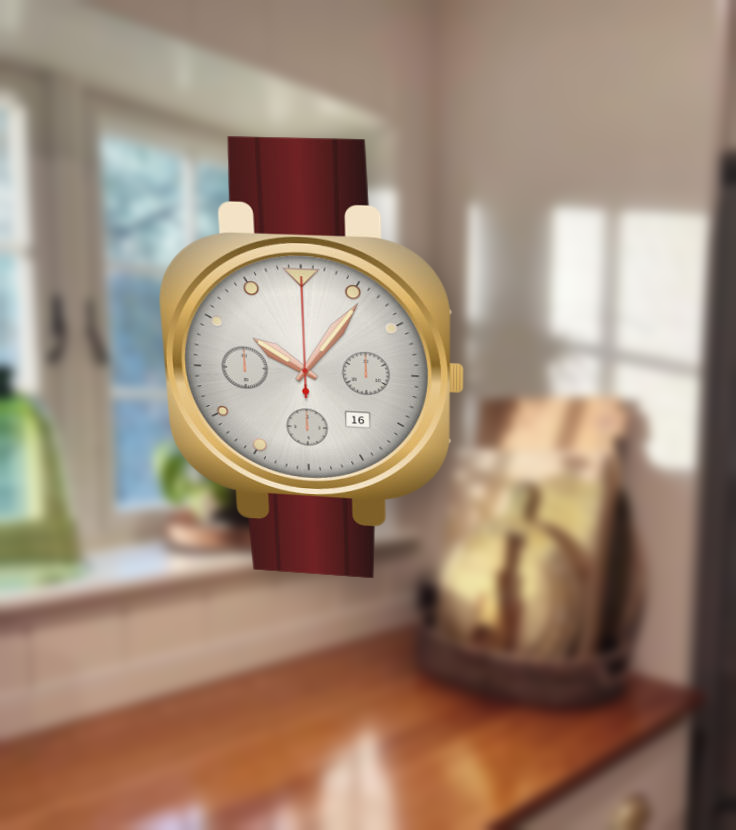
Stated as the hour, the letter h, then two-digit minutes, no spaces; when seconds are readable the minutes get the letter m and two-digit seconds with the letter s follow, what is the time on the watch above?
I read 10h06
